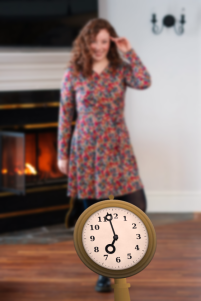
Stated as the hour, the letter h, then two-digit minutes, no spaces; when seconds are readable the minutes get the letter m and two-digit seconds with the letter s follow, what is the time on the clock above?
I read 6h58
